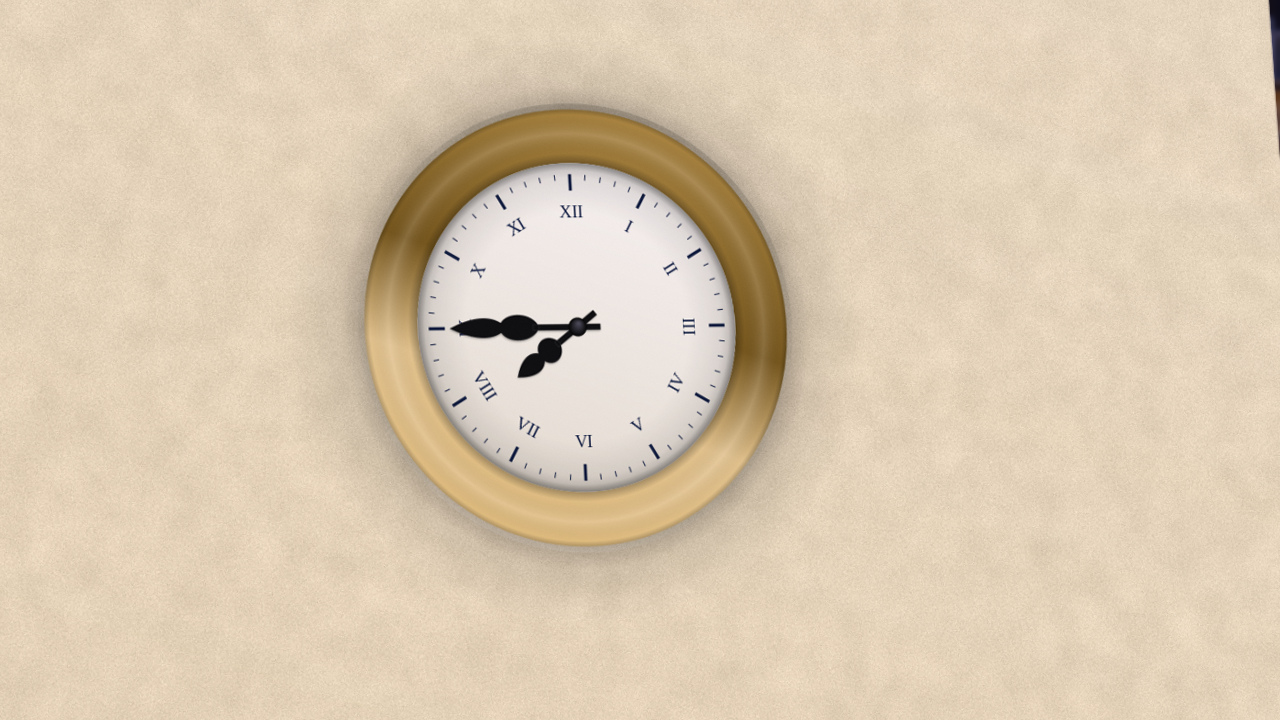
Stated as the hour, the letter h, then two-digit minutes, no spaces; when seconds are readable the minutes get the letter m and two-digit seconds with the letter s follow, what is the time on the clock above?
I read 7h45
